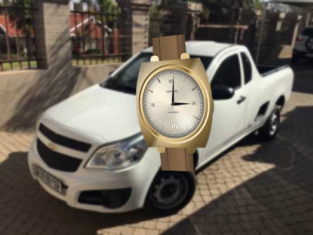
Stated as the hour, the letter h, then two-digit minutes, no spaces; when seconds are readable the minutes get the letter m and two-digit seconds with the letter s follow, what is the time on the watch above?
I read 3h01
